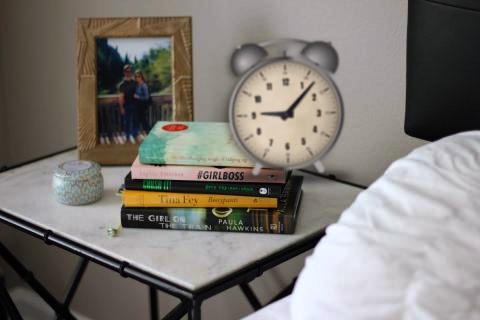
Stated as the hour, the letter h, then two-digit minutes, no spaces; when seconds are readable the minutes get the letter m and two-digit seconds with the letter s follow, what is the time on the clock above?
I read 9h07
